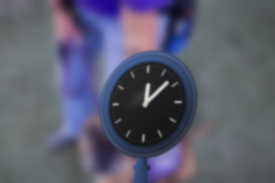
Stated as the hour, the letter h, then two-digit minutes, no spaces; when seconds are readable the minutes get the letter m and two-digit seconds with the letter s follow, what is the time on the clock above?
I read 12h08
